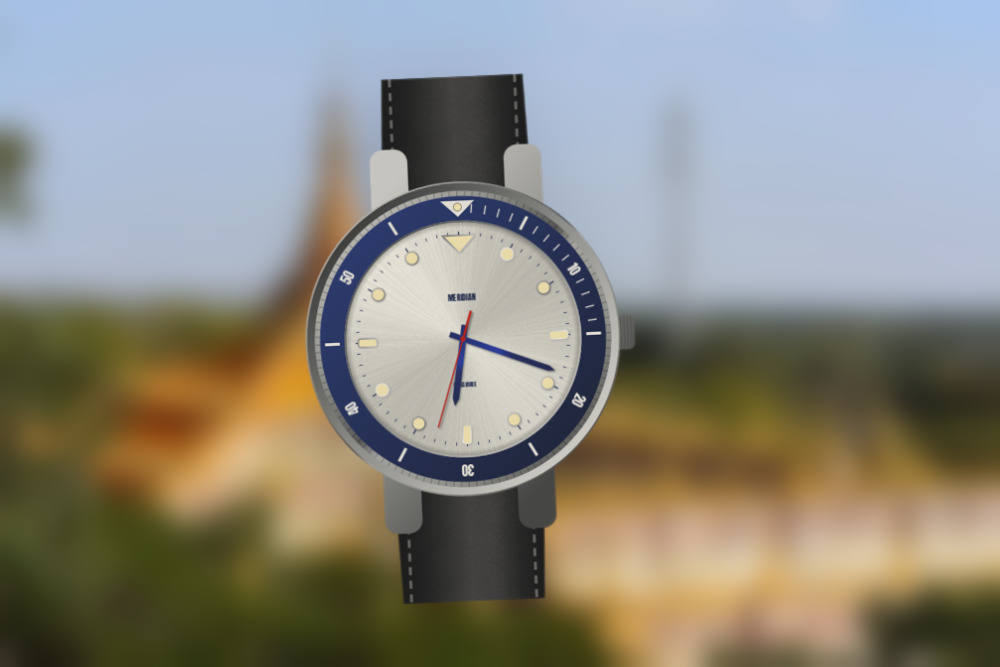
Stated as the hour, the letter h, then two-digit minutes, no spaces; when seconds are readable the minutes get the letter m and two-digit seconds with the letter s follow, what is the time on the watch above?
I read 6h18m33s
